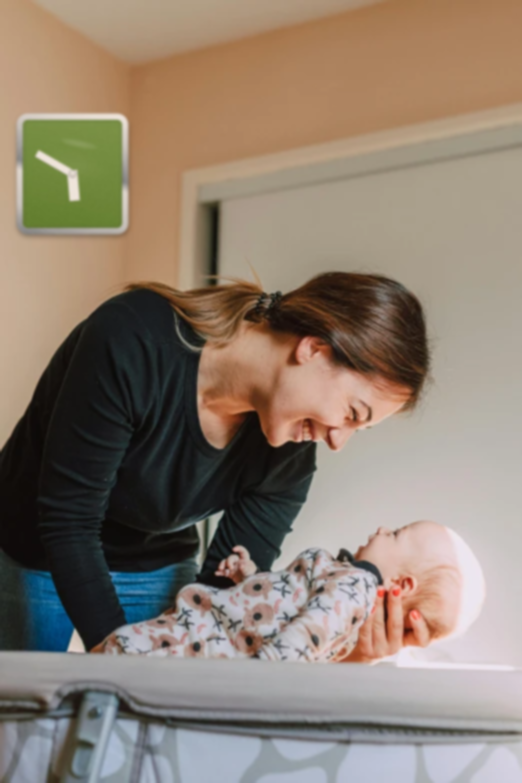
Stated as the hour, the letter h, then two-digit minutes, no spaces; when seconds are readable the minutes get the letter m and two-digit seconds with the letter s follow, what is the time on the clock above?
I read 5h50
